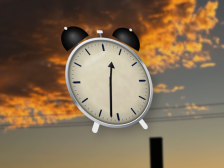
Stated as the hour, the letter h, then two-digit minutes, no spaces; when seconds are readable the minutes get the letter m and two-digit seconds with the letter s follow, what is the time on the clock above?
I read 12h32
